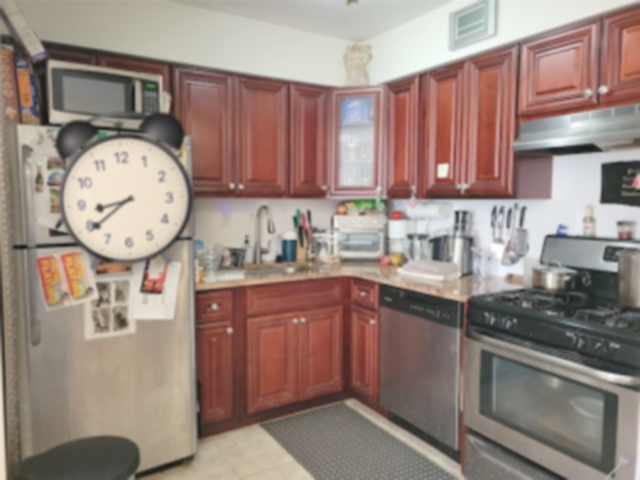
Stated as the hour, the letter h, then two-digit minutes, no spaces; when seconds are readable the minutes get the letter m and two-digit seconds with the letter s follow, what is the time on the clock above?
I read 8h39
